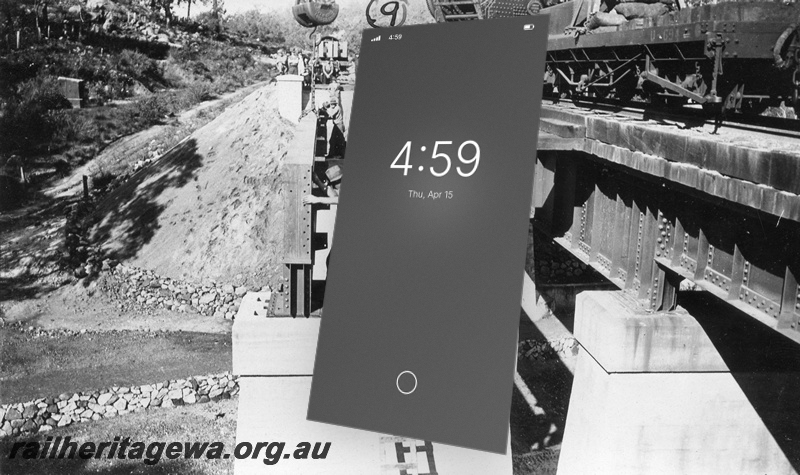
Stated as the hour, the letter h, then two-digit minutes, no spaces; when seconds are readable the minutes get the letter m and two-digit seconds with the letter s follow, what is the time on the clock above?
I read 4h59
